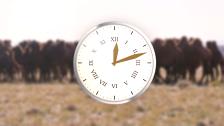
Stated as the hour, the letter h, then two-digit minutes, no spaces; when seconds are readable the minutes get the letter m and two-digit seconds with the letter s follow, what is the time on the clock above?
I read 12h12
